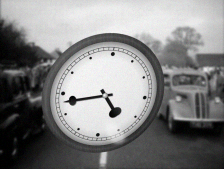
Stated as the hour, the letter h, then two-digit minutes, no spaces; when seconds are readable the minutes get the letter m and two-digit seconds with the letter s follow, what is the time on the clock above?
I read 4h43
